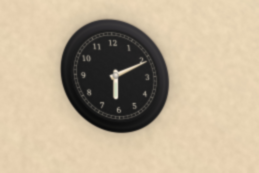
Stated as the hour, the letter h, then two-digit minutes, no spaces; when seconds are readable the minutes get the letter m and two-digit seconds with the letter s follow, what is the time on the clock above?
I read 6h11
